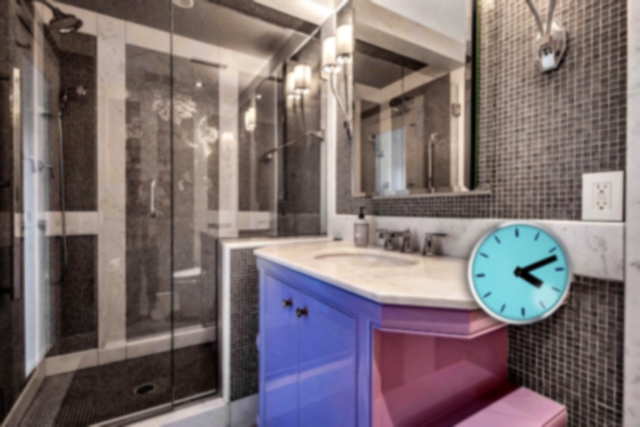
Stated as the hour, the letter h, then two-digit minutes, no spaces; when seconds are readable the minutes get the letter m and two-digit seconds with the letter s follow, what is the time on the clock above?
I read 4h12
